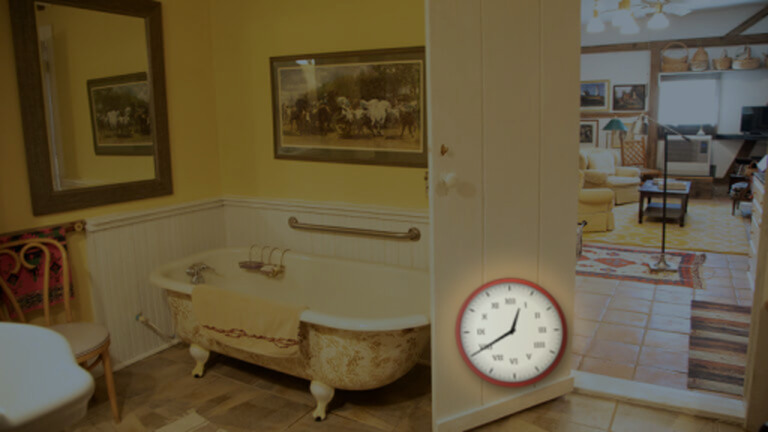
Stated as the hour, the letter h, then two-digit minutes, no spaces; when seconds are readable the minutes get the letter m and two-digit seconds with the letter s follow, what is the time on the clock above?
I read 12h40
